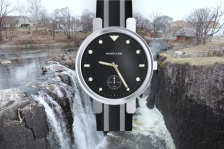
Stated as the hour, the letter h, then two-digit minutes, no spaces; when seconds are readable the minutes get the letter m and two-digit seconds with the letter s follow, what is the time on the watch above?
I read 9h25
